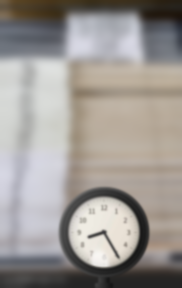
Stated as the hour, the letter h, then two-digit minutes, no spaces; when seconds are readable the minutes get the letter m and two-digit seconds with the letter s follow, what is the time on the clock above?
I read 8h25
